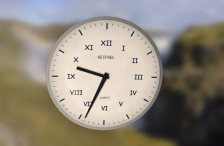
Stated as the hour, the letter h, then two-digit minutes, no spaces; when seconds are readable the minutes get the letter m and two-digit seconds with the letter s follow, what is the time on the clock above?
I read 9h34
